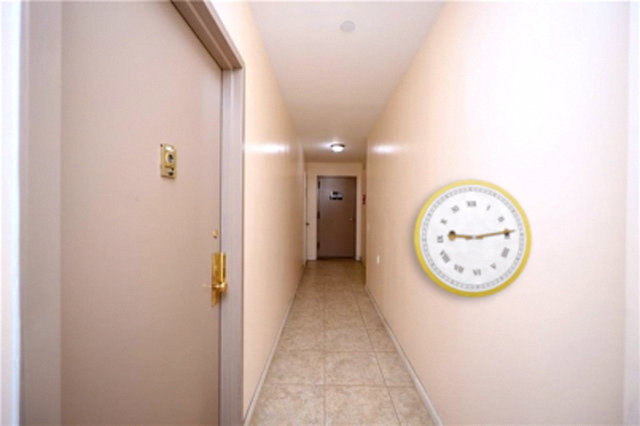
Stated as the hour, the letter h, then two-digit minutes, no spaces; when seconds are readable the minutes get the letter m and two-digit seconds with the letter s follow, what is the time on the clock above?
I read 9h14
